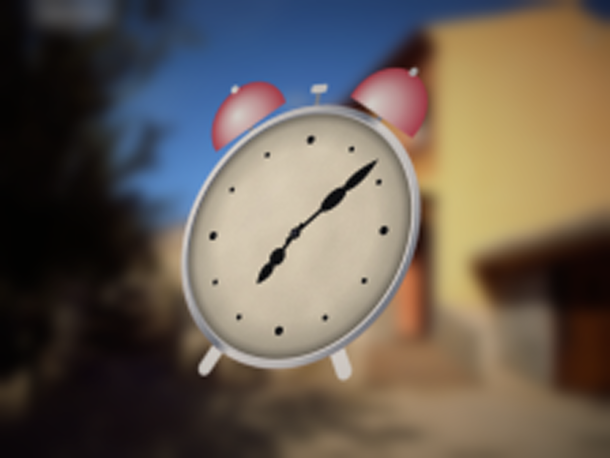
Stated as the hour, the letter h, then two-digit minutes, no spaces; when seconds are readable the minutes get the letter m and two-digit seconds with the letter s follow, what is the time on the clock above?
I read 7h08
